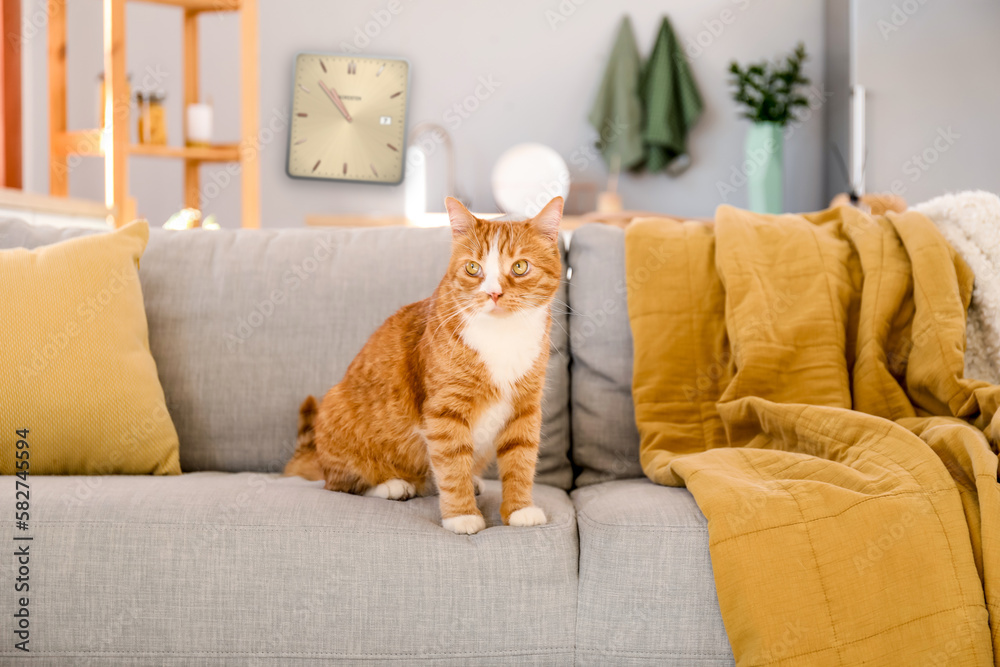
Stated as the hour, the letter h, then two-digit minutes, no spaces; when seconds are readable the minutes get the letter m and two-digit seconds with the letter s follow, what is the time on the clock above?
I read 10h53
